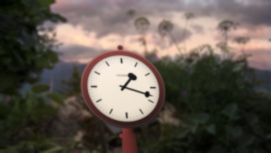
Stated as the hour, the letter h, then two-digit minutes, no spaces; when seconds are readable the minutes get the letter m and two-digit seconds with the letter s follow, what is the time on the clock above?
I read 1h18
